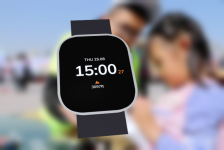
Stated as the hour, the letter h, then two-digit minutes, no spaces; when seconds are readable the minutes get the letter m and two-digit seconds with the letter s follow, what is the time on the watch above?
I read 15h00
